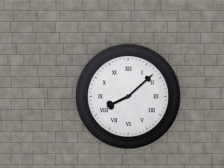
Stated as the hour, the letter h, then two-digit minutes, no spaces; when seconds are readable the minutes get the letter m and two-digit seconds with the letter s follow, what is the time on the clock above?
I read 8h08
